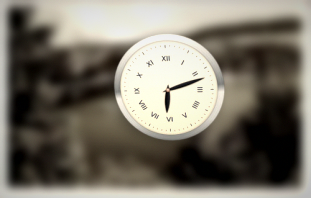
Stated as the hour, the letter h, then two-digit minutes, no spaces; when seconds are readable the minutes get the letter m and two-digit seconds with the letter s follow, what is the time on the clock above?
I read 6h12
